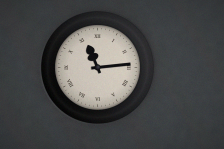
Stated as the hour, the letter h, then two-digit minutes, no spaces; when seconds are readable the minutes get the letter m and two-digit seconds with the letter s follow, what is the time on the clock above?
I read 11h14
